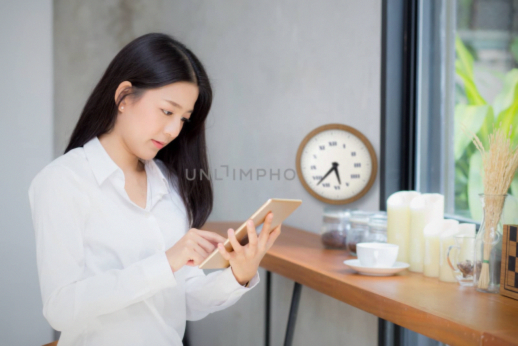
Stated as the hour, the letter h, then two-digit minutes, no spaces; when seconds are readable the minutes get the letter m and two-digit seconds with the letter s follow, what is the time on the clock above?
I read 5h38
